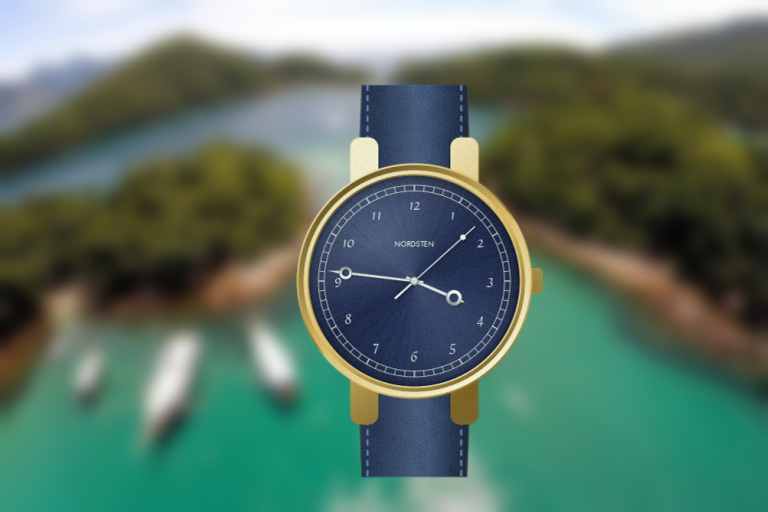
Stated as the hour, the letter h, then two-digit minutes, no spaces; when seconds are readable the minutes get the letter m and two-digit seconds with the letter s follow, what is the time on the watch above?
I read 3h46m08s
